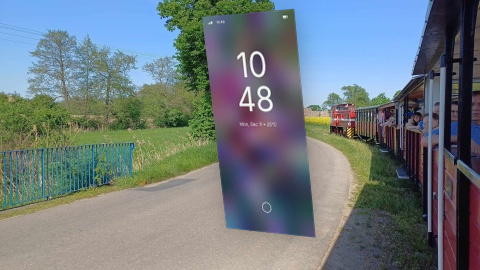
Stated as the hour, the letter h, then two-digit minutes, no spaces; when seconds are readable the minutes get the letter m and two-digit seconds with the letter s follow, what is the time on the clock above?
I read 10h48
